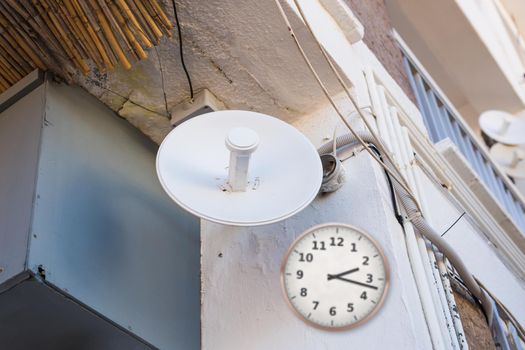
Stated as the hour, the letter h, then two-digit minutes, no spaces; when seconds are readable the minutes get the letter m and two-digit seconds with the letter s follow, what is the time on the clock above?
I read 2h17
